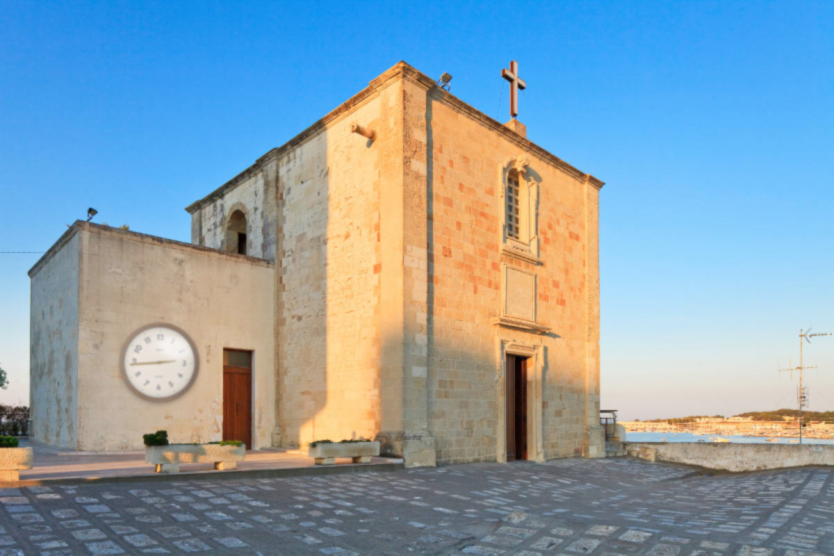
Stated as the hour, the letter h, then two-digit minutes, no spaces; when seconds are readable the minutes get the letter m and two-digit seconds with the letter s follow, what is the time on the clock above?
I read 2h44
